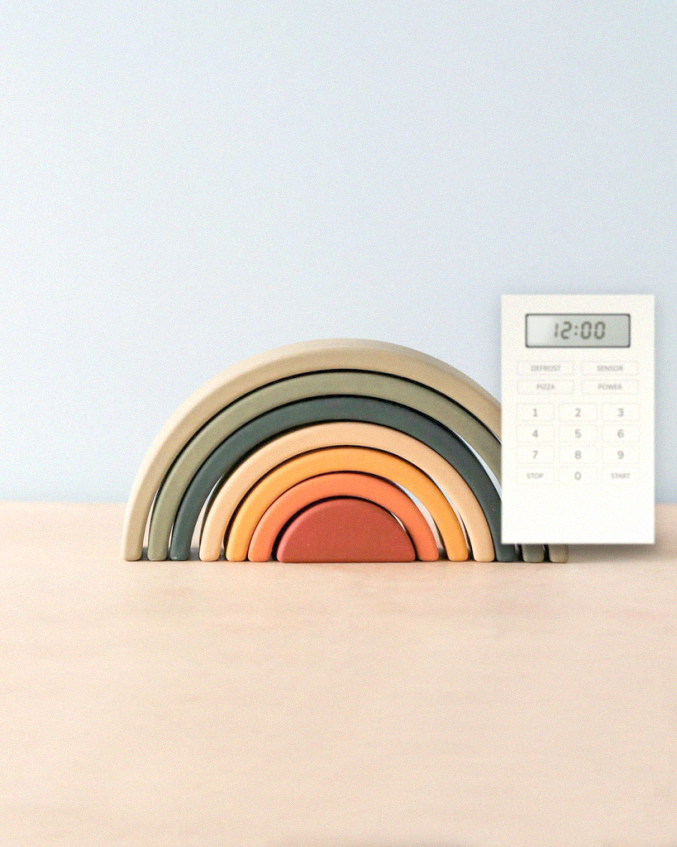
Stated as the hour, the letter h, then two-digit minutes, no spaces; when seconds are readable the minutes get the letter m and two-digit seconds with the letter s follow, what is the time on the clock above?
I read 12h00
